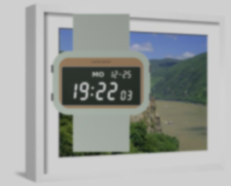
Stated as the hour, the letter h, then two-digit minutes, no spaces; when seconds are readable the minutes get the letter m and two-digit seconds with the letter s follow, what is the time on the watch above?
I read 19h22
